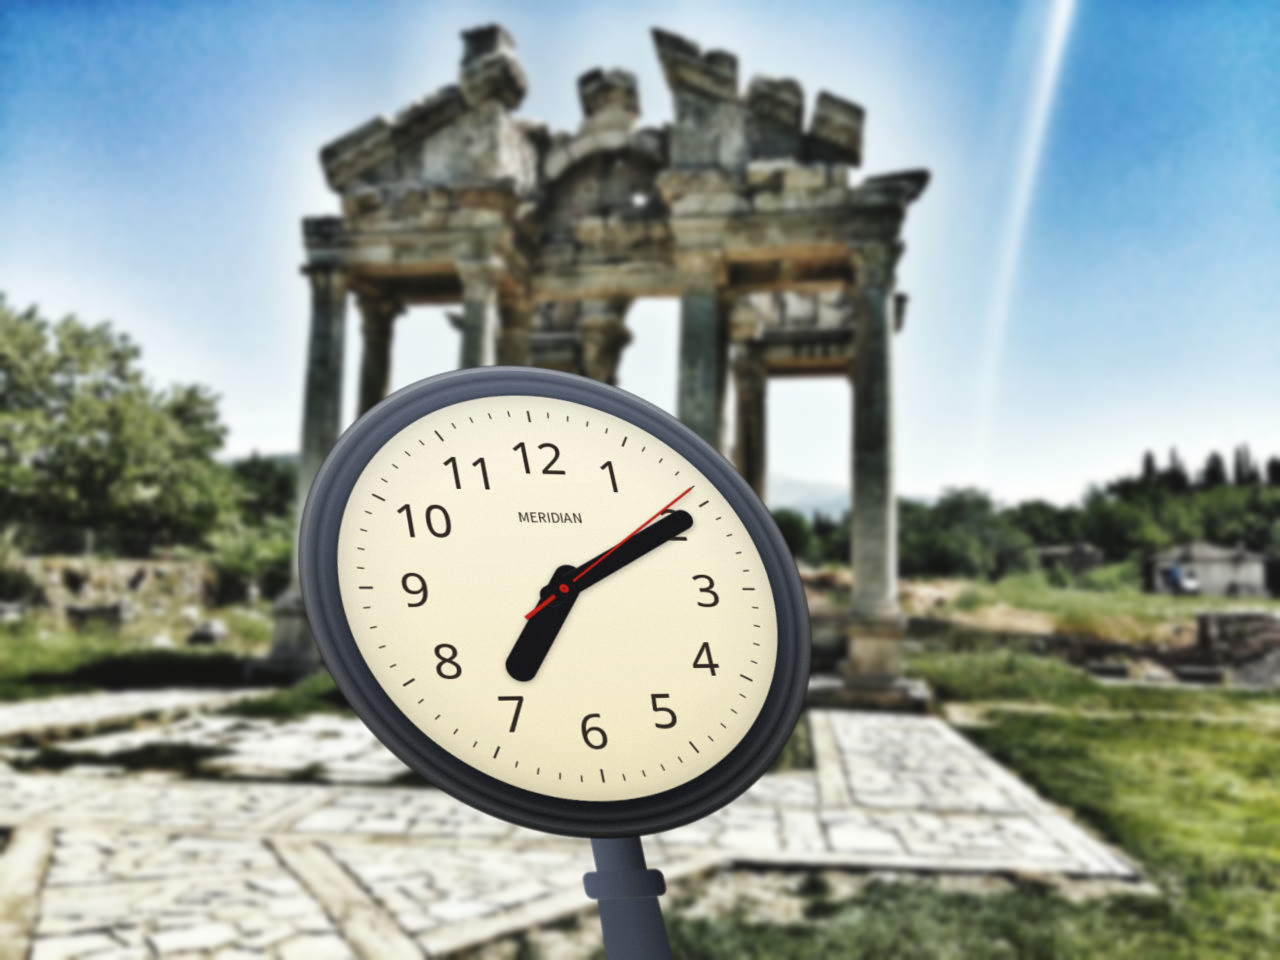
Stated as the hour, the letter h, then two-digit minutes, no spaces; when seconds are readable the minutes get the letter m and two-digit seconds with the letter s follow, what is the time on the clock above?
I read 7h10m09s
